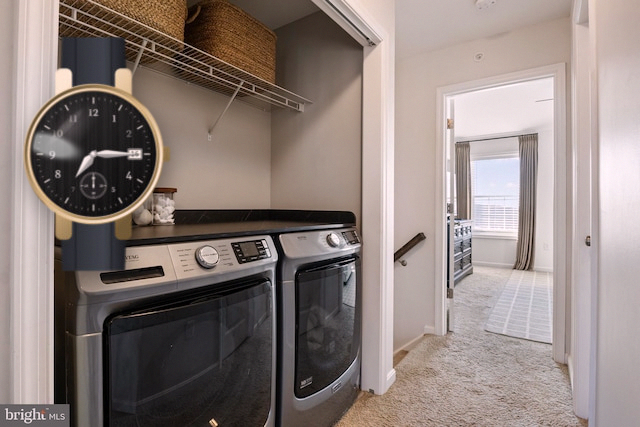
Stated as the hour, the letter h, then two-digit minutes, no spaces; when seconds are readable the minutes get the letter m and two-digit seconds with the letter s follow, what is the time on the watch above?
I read 7h15
